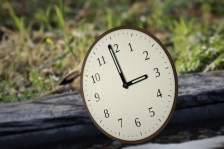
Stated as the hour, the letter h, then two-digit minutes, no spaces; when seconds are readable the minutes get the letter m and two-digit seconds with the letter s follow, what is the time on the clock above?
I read 2h59
